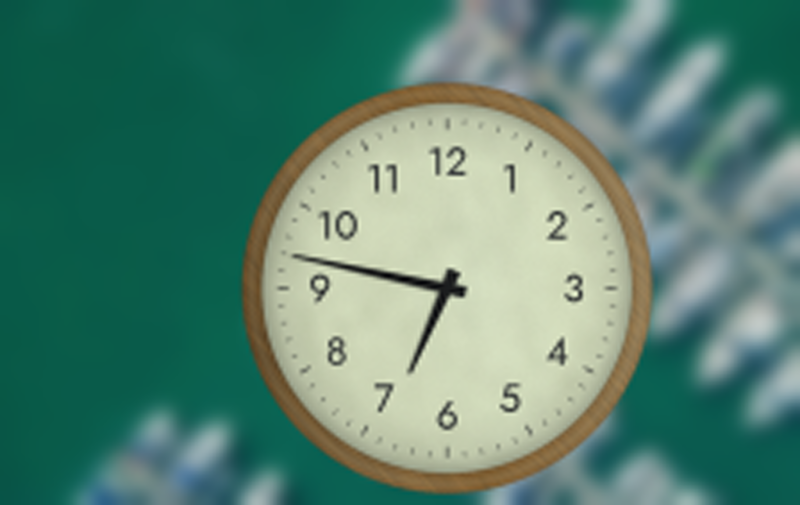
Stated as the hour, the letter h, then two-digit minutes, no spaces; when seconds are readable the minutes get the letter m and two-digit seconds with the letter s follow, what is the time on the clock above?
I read 6h47
